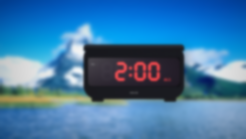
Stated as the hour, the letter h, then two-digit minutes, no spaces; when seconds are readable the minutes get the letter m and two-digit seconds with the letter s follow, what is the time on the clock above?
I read 2h00
